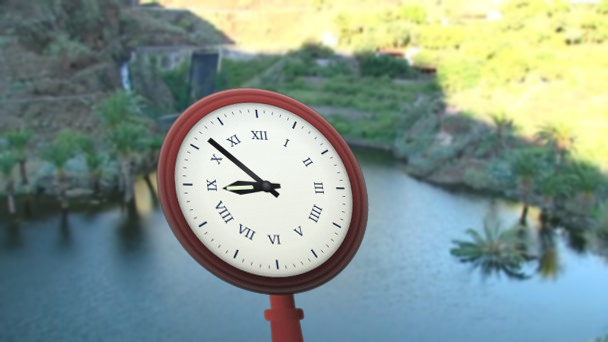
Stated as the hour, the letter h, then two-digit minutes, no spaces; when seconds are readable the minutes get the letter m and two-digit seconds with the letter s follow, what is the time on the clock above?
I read 8h52
